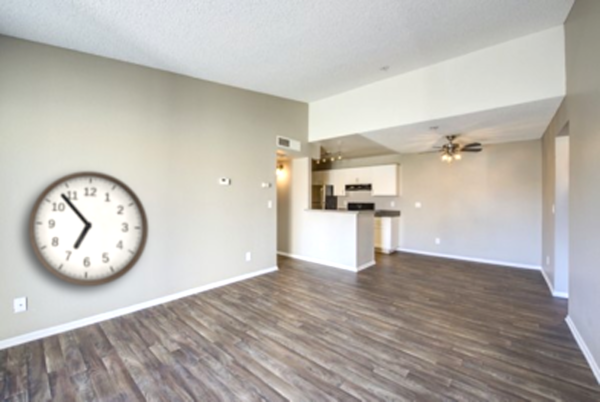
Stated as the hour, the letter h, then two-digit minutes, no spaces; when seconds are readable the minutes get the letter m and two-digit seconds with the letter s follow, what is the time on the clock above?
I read 6h53
